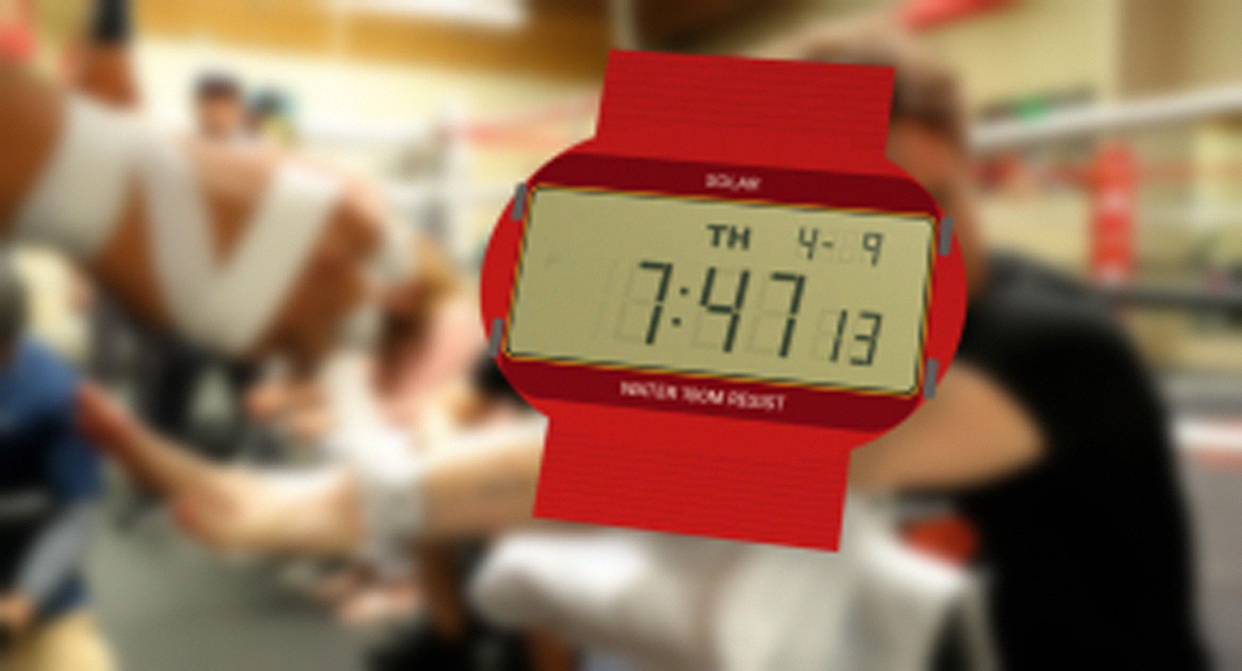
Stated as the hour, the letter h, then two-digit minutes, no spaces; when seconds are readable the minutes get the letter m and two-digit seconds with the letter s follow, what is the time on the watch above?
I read 7h47m13s
